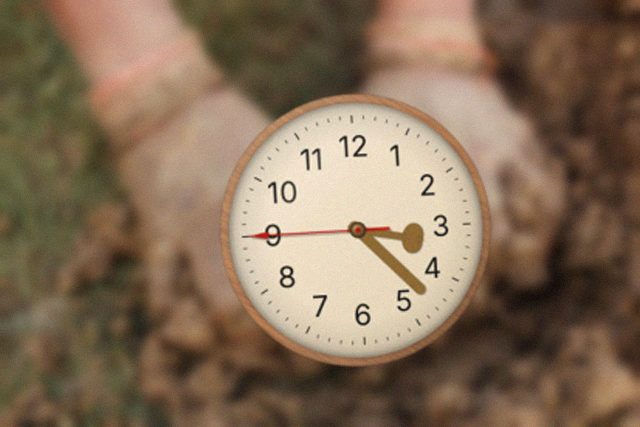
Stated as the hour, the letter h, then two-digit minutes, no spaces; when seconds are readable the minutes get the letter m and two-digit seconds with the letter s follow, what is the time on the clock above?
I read 3h22m45s
